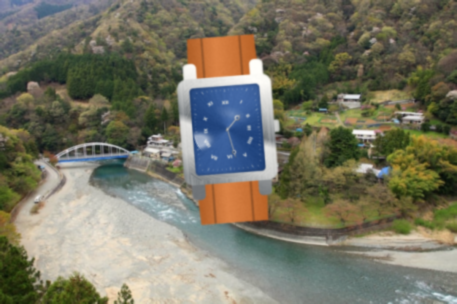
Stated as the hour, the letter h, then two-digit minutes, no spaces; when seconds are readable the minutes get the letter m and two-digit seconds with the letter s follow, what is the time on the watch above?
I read 1h28
